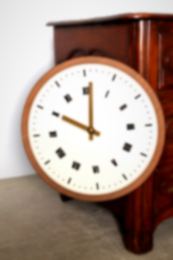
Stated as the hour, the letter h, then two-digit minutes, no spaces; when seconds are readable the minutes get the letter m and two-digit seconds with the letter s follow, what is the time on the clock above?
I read 10h01
